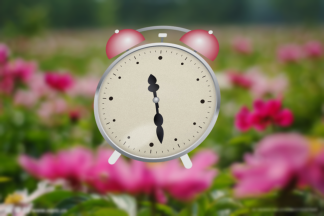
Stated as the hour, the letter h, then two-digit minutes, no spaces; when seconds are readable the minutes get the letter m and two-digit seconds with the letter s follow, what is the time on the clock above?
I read 11h28
